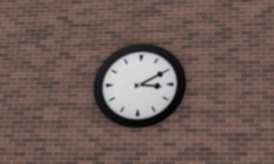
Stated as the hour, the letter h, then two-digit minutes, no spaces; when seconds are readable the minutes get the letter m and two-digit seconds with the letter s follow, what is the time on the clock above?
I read 3h10
